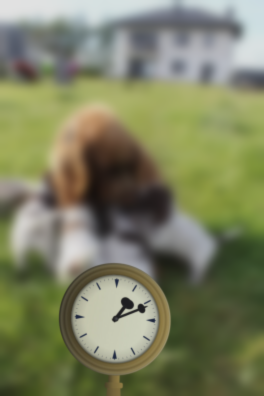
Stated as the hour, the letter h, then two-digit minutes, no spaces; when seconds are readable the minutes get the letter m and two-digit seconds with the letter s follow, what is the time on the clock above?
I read 1h11
